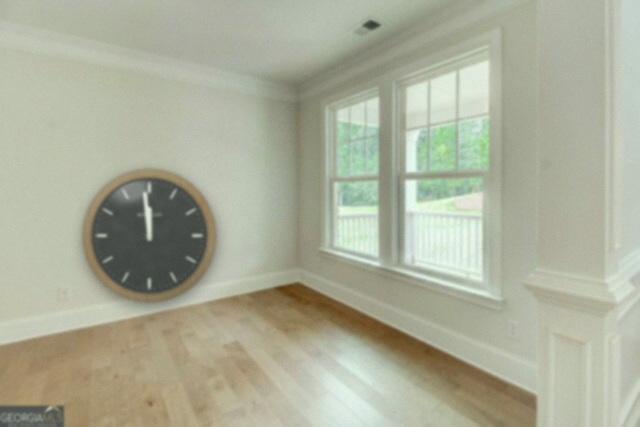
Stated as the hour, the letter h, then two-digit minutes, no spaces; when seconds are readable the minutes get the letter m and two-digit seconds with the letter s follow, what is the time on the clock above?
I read 11h59
